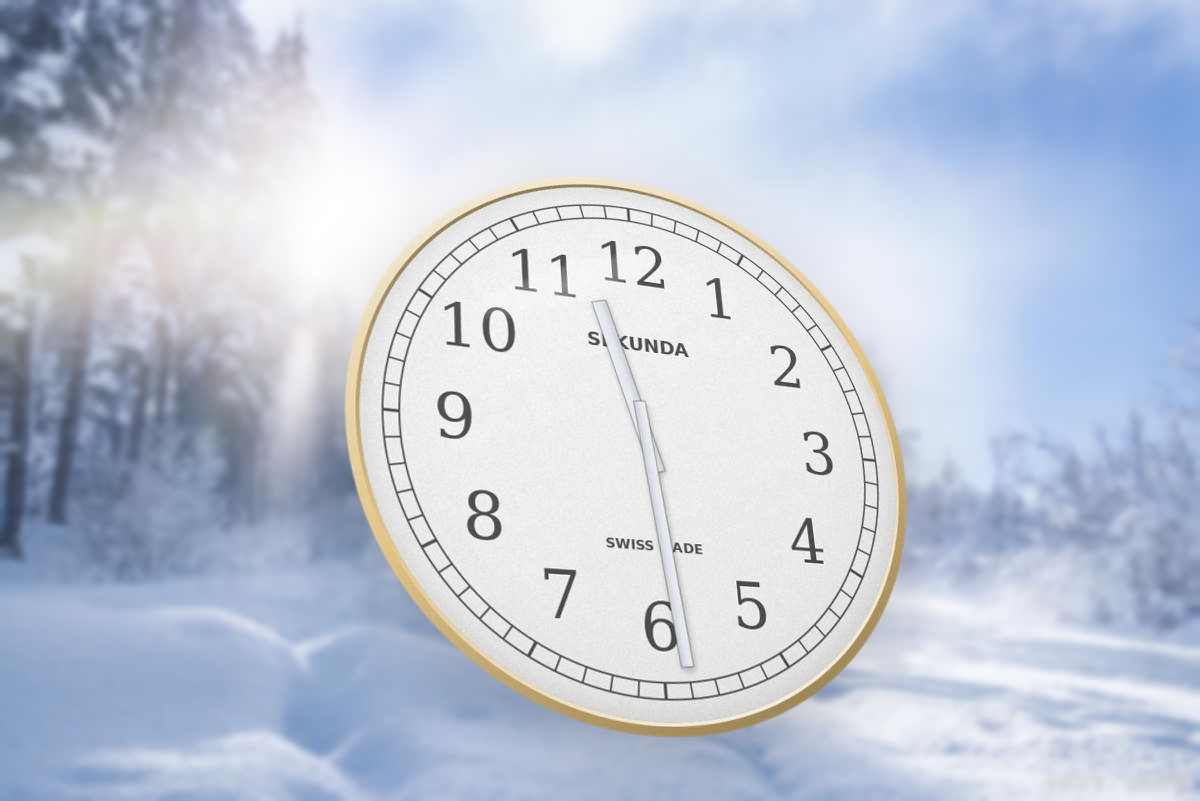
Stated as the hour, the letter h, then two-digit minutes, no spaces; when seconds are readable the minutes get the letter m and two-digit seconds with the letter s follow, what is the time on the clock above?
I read 11h29
